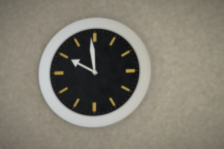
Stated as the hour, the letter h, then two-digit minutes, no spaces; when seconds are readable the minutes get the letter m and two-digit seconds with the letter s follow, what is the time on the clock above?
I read 9h59
